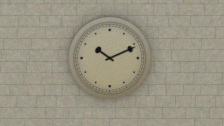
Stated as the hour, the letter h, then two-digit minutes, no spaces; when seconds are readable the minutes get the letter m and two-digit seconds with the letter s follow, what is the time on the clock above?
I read 10h11
